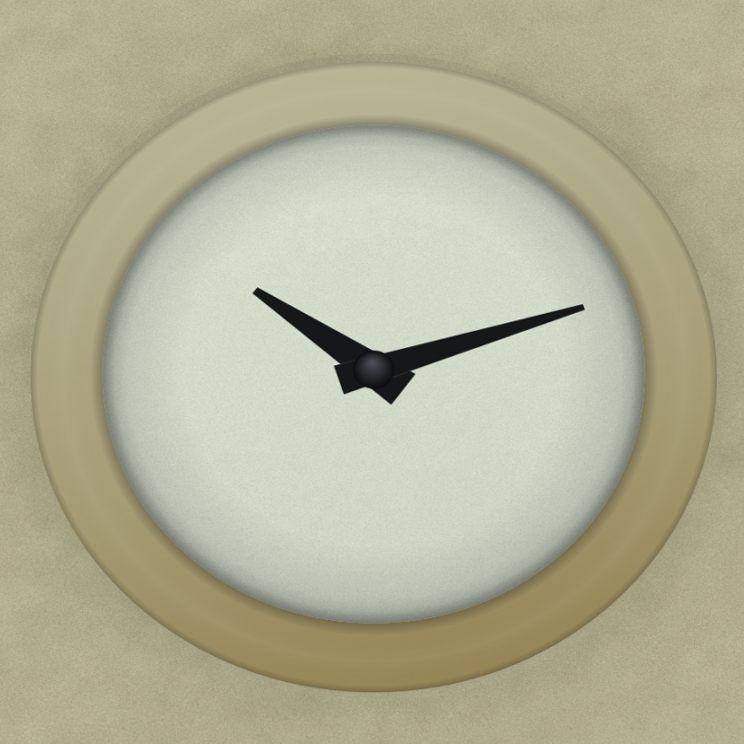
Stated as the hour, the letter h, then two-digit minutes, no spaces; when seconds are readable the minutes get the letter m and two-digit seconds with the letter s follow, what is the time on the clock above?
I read 10h12
